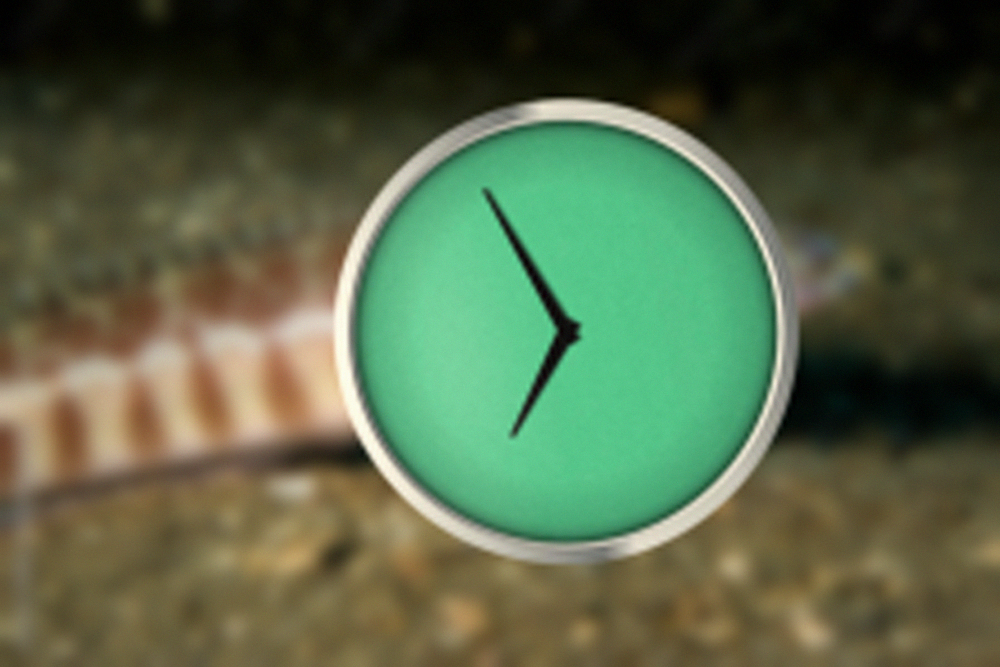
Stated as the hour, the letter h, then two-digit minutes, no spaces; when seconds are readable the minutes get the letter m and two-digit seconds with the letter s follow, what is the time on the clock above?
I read 6h55
